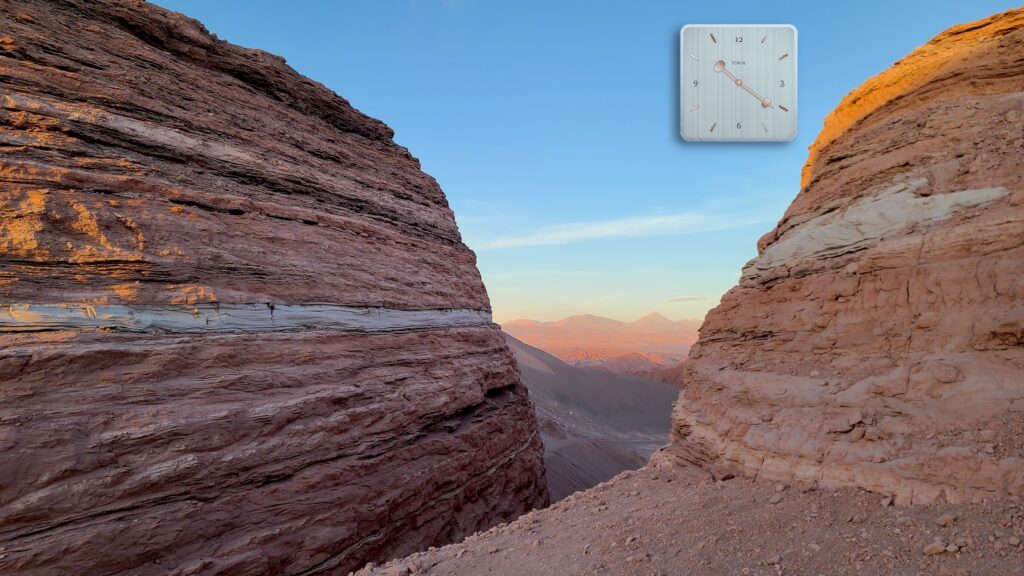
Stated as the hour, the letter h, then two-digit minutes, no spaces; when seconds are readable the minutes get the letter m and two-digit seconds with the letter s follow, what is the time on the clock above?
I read 10h21
